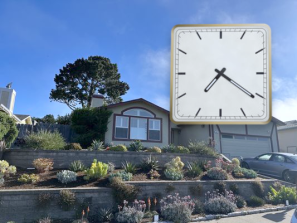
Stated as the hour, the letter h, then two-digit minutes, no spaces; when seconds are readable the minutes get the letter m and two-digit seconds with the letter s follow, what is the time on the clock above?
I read 7h21
